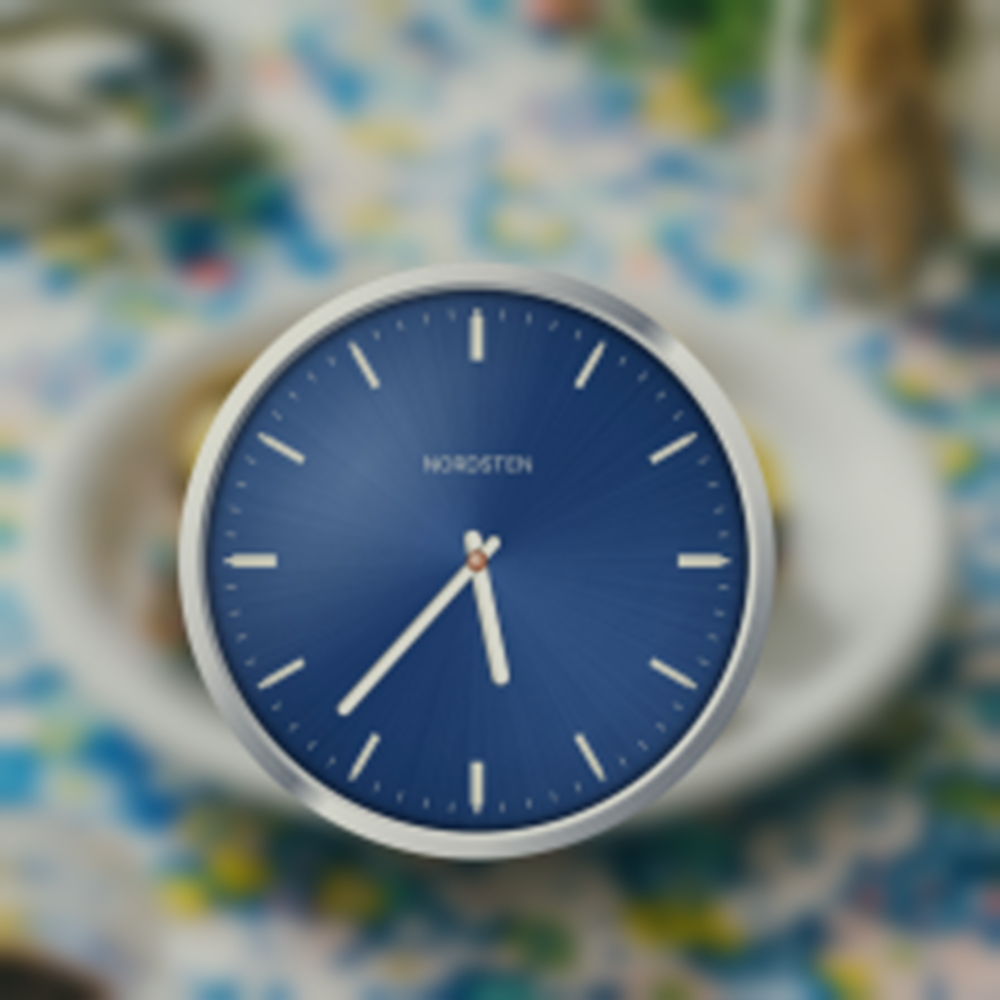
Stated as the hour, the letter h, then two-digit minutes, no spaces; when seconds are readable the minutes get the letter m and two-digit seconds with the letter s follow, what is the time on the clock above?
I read 5h37
